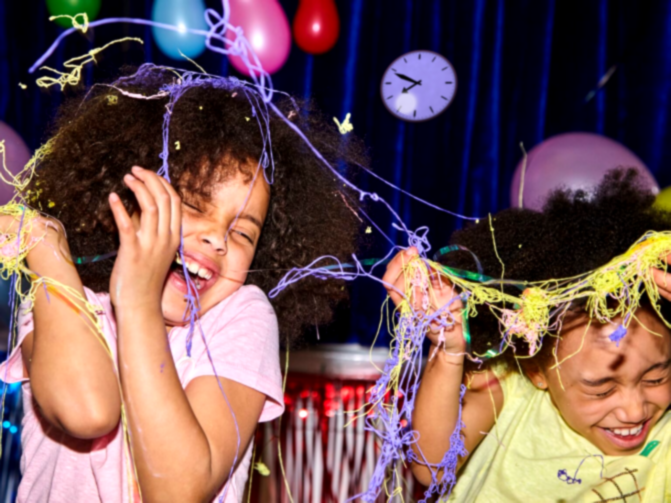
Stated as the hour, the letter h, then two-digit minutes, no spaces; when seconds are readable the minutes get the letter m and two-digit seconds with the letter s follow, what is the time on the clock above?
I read 7h49
